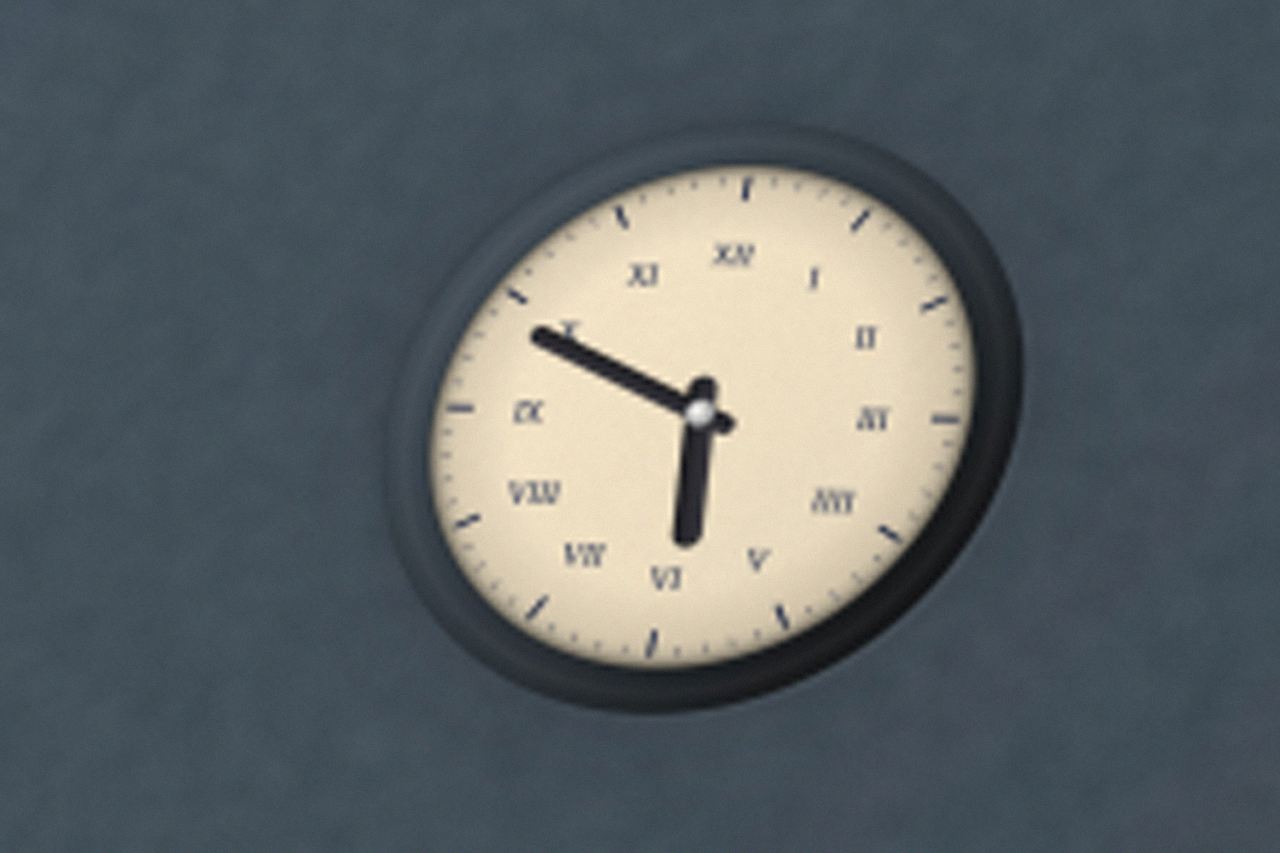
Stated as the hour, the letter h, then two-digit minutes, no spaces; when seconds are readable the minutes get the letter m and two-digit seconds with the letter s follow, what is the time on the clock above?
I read 5h49
